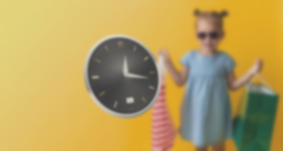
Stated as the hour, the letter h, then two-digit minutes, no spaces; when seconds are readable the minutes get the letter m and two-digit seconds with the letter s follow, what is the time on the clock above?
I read 12h17
